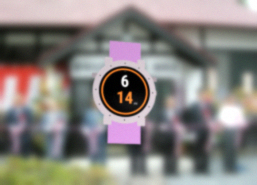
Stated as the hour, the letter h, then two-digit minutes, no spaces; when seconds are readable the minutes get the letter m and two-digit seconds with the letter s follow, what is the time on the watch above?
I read 6h14
